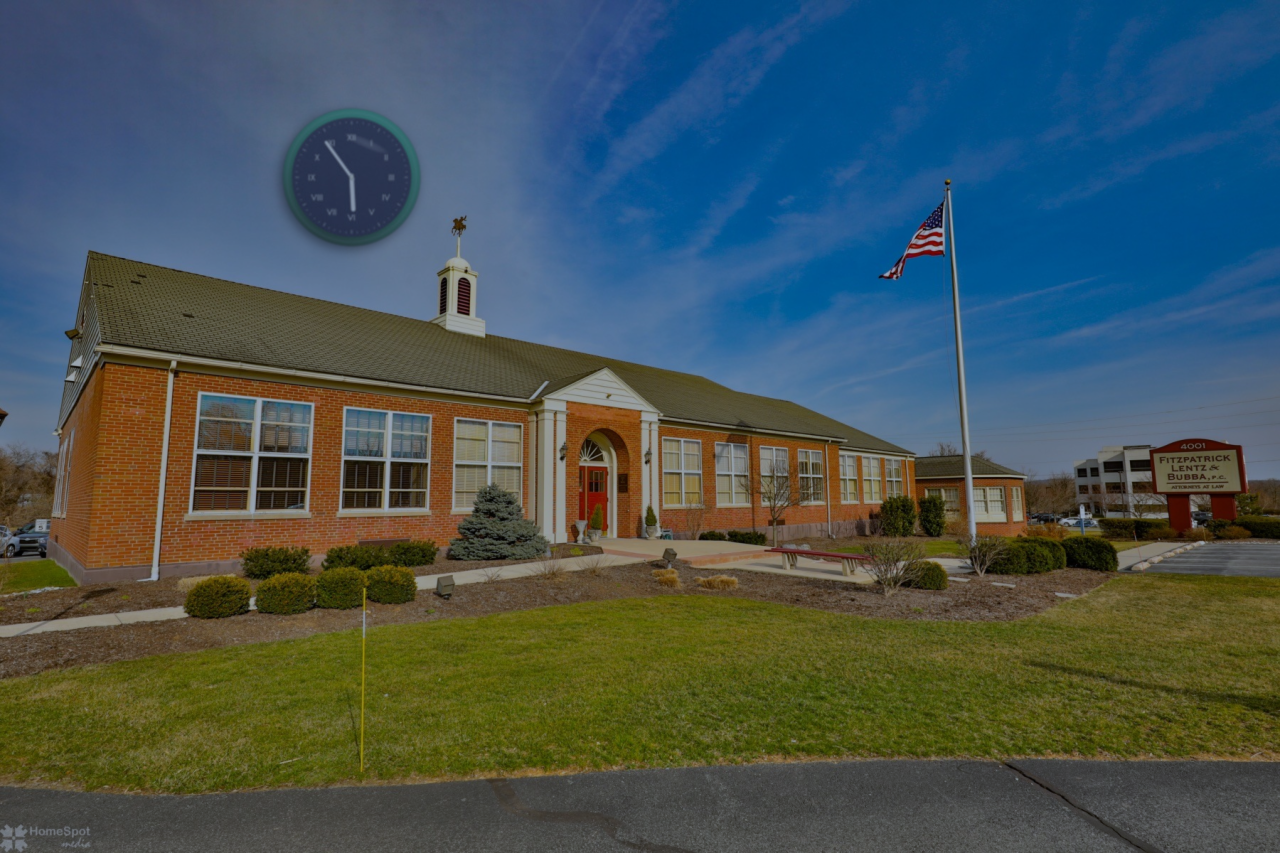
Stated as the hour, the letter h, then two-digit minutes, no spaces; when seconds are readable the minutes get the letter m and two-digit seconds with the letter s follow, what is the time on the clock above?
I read 5h54
